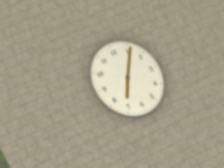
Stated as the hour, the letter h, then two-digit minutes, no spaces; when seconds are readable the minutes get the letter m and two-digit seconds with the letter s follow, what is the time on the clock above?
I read 7h06
